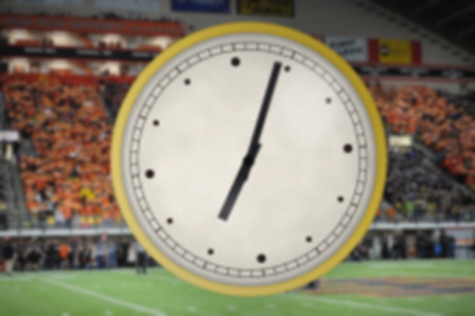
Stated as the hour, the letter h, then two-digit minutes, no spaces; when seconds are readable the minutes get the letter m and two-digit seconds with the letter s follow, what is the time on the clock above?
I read 7h04
